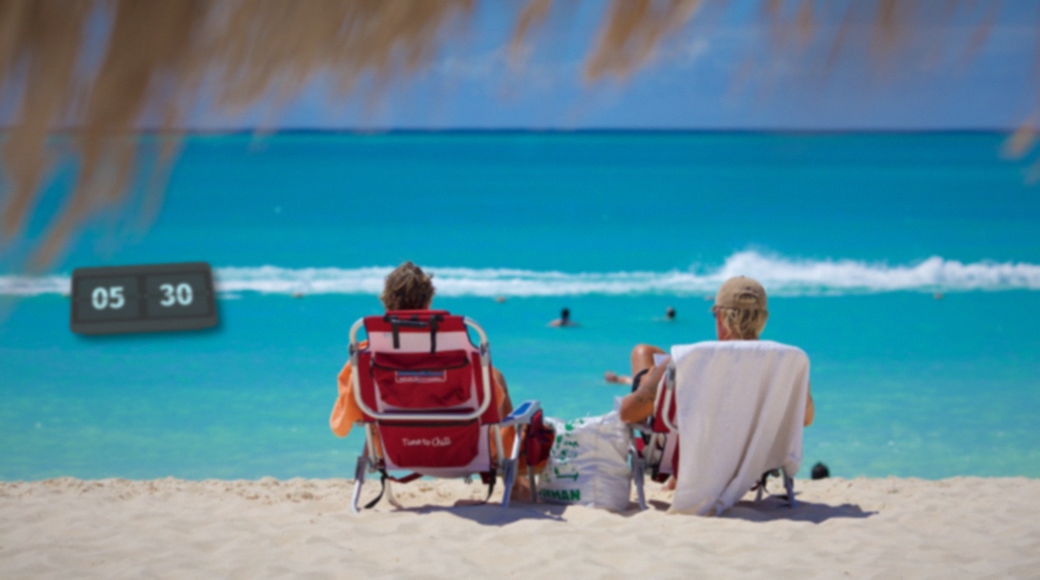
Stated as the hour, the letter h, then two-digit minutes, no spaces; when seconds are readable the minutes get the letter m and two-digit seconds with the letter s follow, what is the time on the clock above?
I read 5h30
